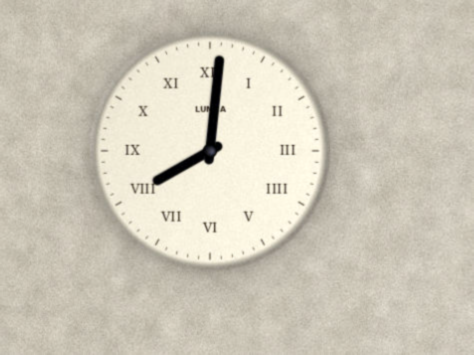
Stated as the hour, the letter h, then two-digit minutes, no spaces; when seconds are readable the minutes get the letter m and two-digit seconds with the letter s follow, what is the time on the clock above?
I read 8h01
